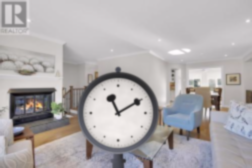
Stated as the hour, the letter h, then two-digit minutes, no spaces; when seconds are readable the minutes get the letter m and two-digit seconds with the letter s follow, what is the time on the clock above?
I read 11h10
